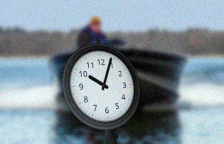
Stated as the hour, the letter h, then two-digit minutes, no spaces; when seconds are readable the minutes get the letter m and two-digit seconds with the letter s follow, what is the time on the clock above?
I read 10h04
